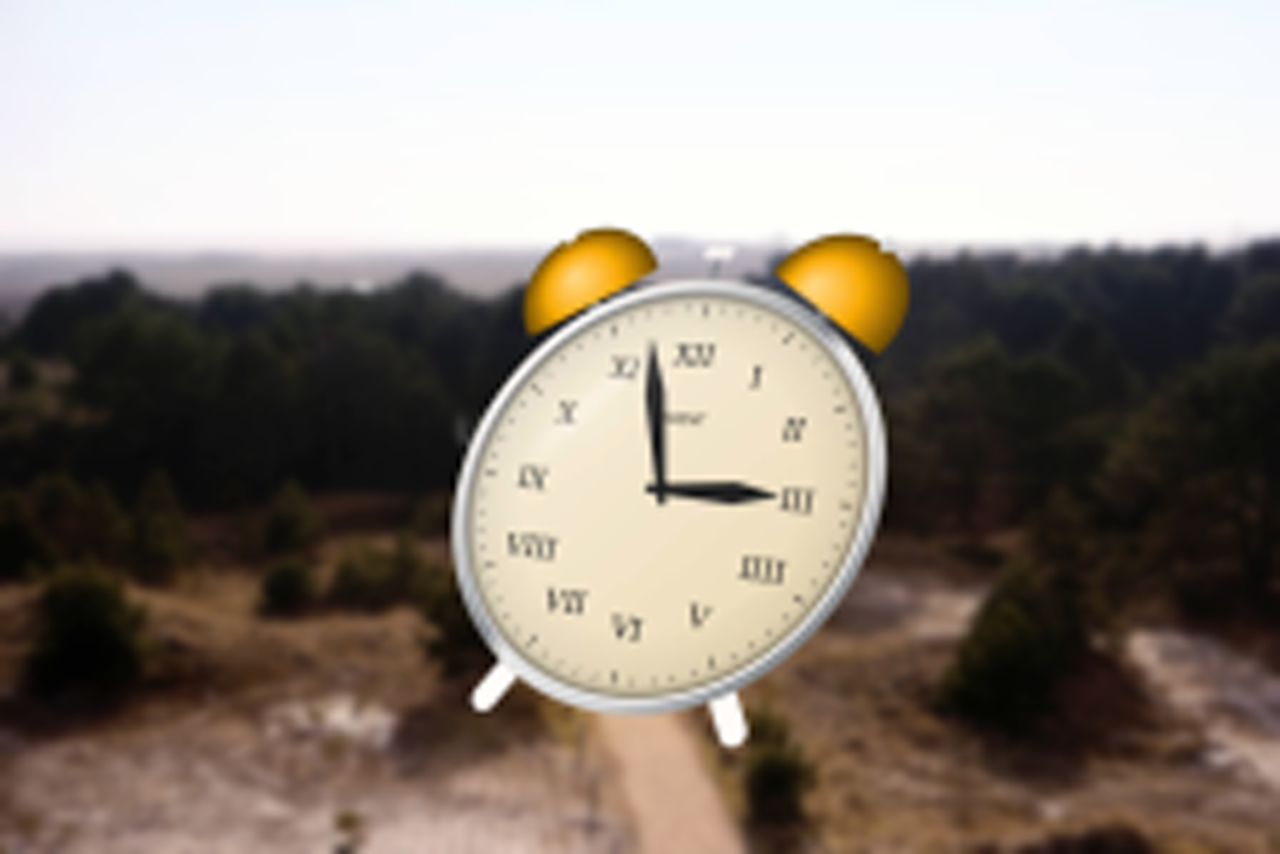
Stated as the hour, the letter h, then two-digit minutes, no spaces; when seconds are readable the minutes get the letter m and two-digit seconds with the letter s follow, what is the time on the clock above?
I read 2h57
